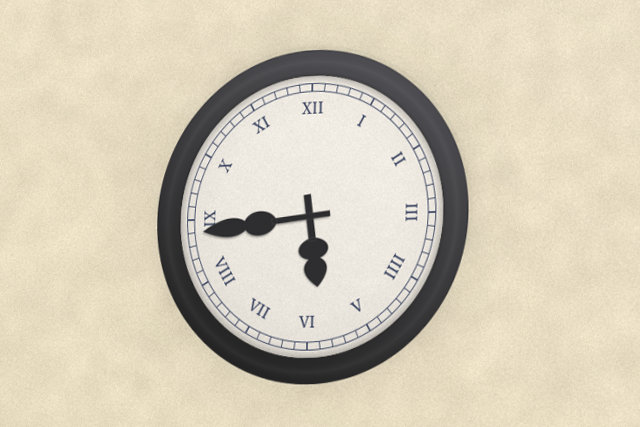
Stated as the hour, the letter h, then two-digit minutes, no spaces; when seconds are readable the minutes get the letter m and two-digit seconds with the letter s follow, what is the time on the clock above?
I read 5h44
